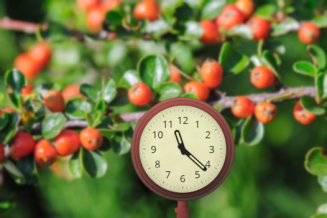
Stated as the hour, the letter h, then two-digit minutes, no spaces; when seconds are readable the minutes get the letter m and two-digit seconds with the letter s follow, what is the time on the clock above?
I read 11h22
